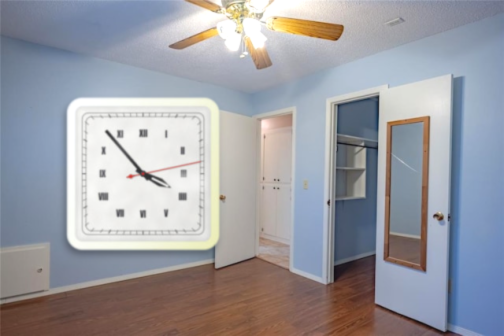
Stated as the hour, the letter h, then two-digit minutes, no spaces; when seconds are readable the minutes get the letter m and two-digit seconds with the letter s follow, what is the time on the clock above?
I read 3h53m13s
